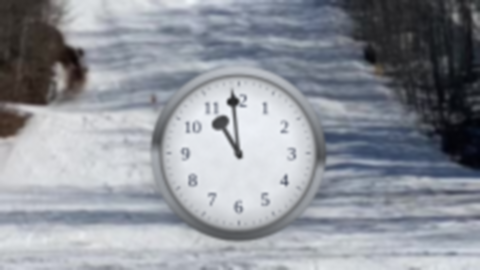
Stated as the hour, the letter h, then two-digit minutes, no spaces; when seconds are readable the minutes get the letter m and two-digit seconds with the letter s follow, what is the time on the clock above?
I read 10h59
